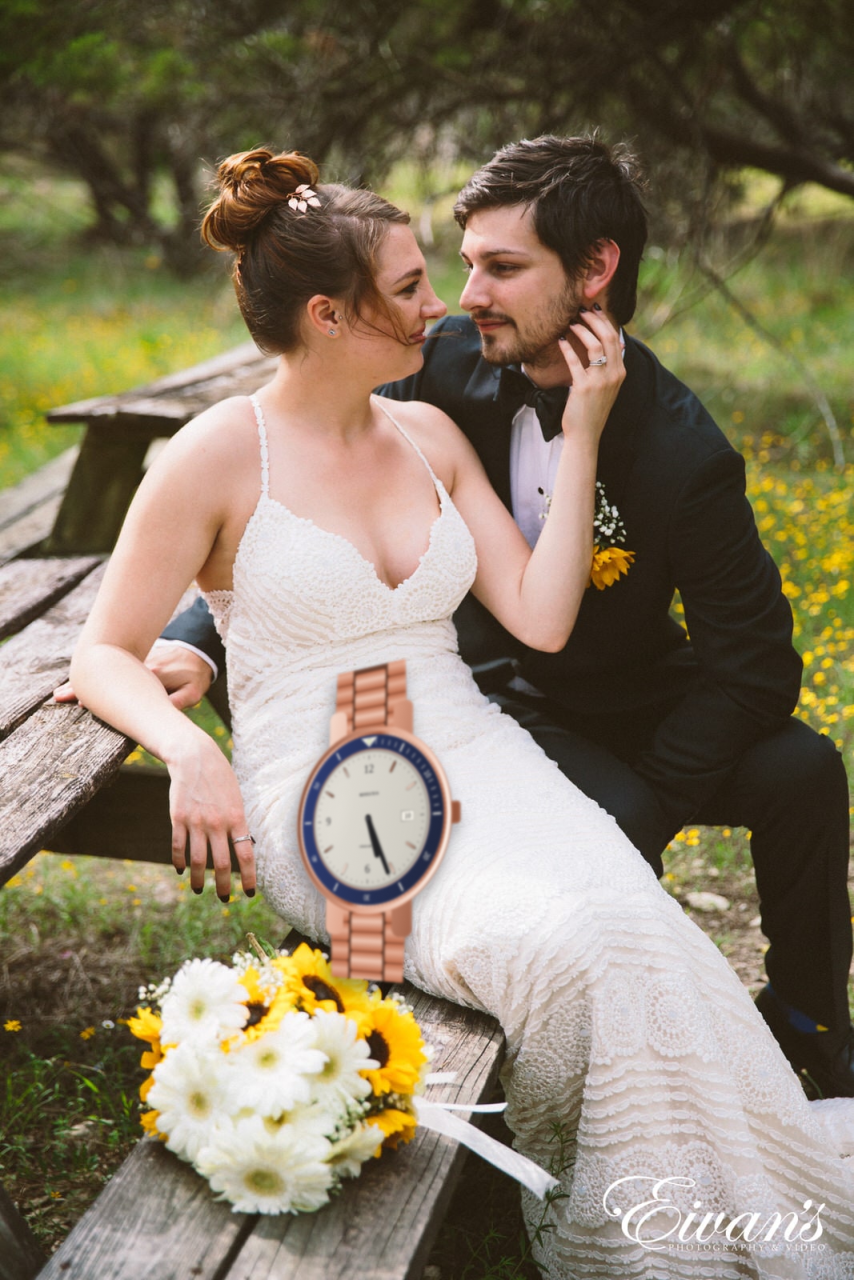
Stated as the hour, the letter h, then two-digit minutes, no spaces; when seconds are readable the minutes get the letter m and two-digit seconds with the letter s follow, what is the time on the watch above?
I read 5h26
